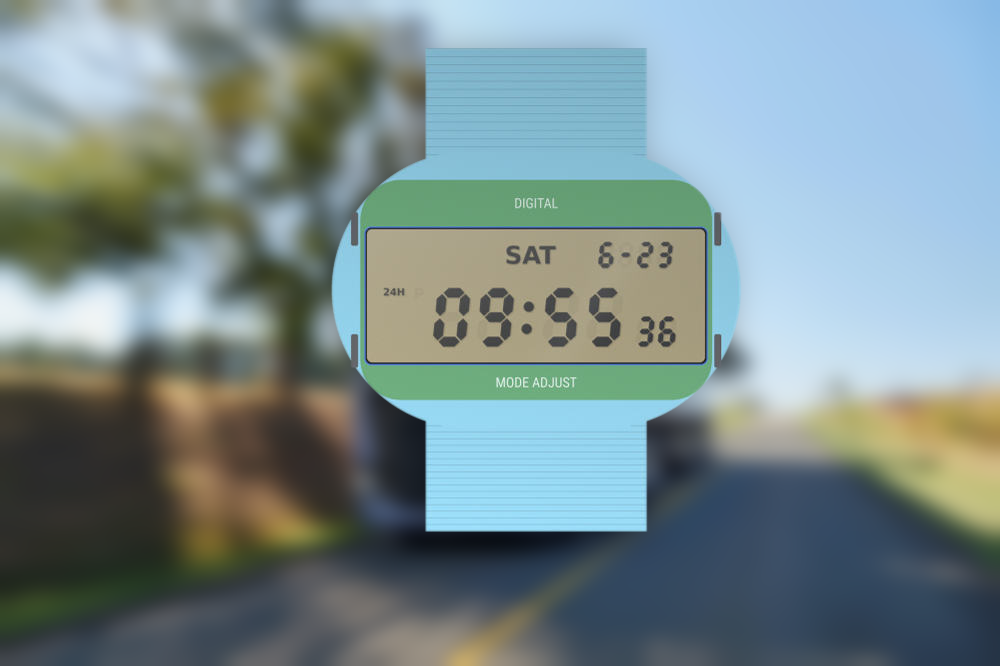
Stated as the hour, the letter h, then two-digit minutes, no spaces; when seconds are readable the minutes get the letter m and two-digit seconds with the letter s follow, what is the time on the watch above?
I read 9h55m36s
